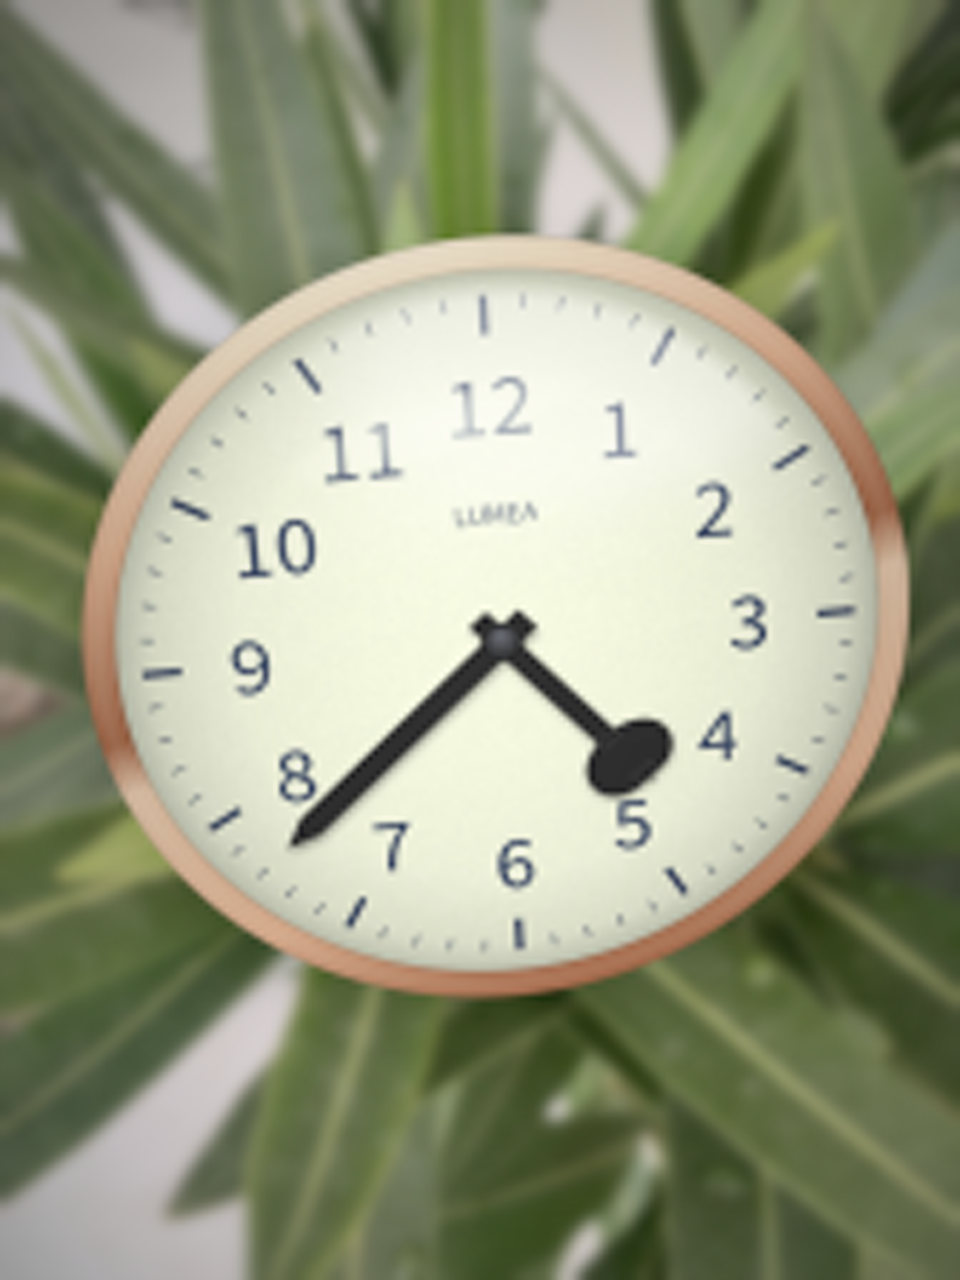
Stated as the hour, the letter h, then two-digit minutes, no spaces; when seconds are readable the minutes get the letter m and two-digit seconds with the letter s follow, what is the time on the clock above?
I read 4h38
